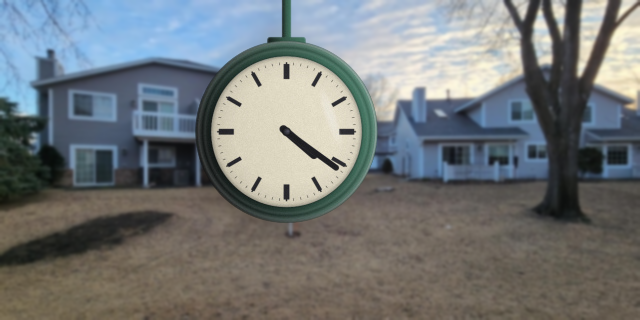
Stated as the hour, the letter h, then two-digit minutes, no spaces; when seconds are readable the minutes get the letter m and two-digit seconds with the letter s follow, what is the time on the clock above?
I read 4h21
